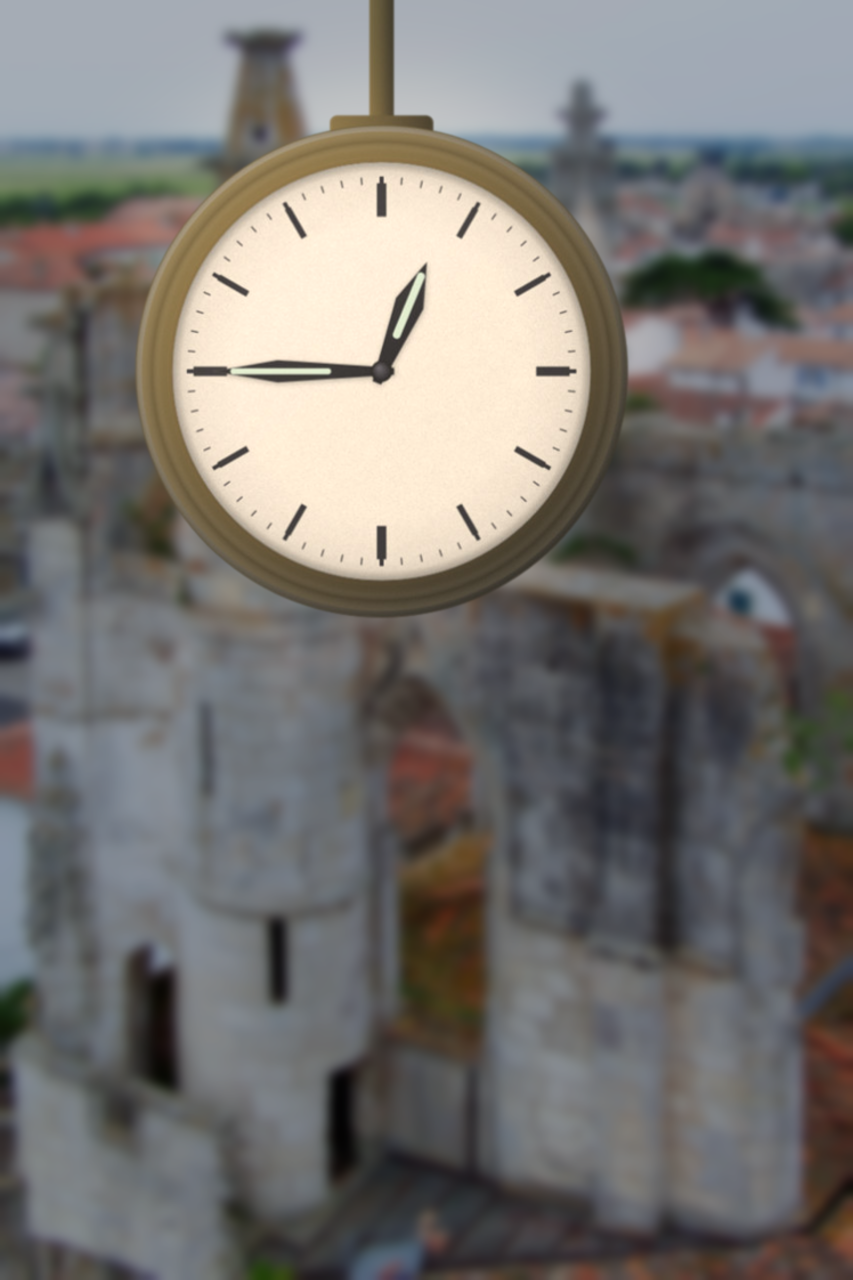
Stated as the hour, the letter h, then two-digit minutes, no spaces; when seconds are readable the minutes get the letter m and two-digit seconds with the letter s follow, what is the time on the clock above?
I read 12h45
